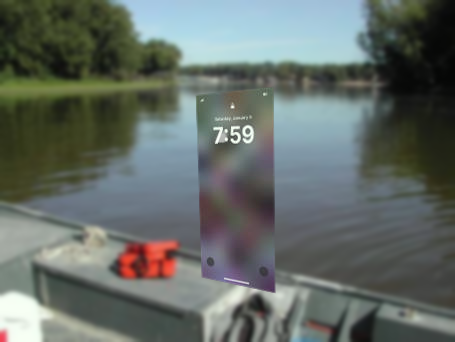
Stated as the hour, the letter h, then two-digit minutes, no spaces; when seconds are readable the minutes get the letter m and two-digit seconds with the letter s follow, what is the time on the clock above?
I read 7h59
